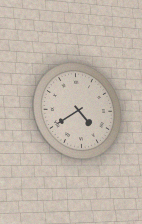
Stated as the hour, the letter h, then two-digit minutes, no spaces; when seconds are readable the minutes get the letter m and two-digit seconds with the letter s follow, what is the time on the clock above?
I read 4h40
